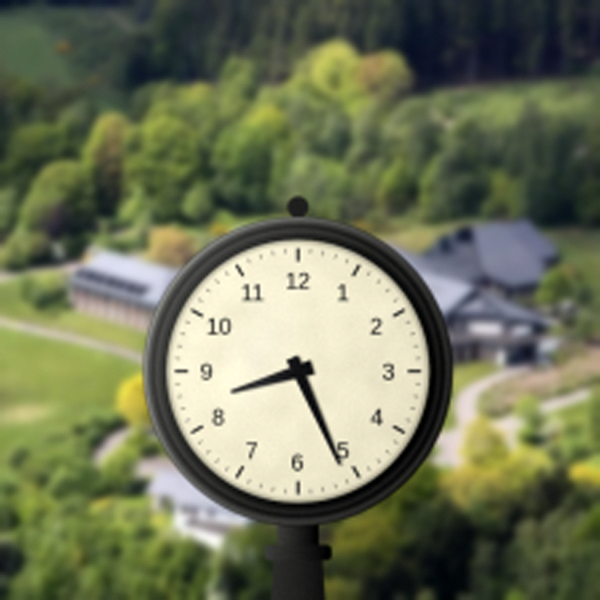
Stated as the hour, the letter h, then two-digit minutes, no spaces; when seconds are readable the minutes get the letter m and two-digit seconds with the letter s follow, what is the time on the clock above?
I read 8h26
